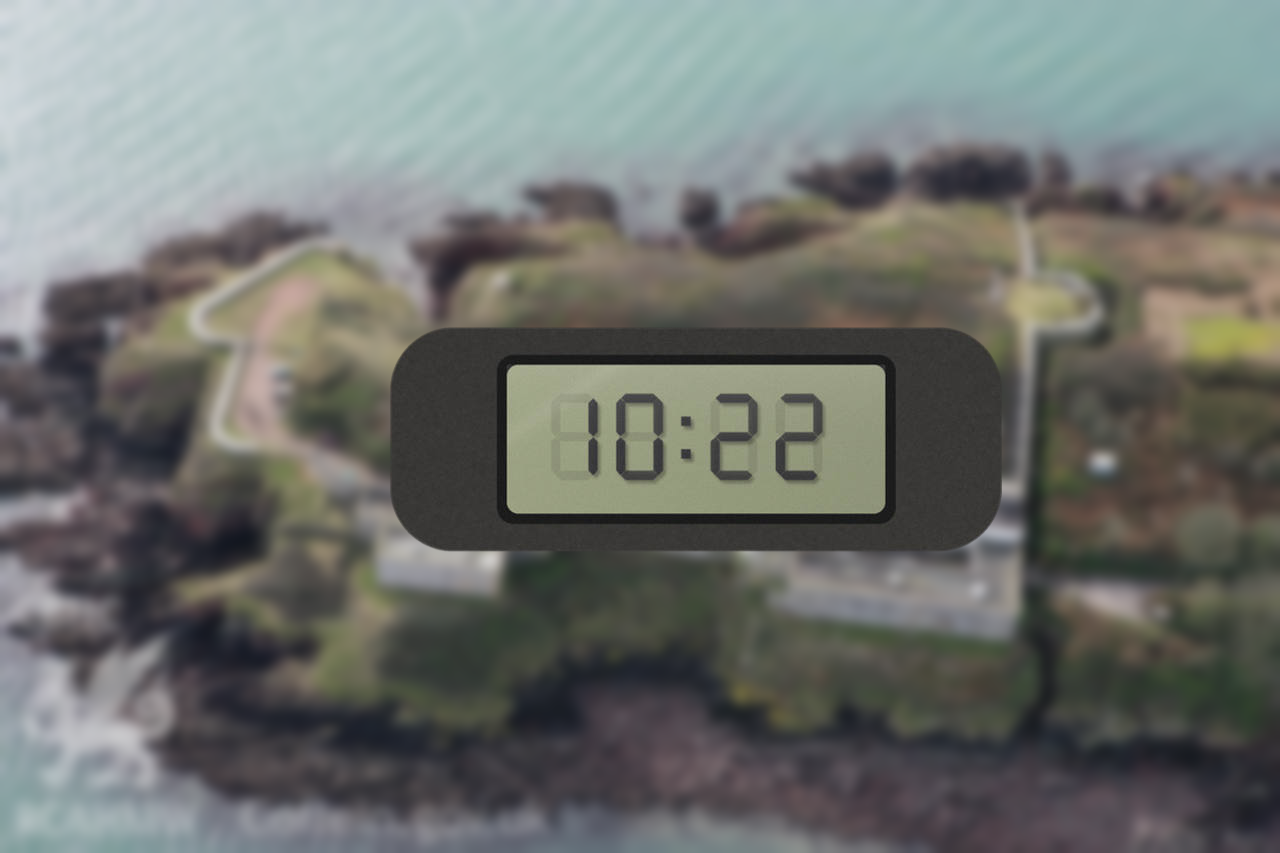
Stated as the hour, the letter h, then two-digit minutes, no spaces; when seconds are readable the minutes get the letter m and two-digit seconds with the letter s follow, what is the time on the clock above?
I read 10h22
